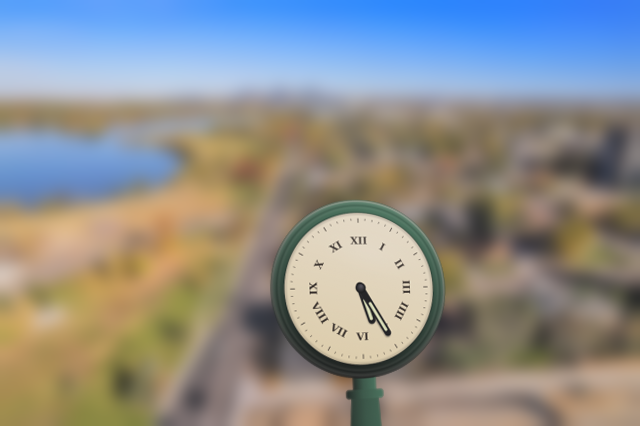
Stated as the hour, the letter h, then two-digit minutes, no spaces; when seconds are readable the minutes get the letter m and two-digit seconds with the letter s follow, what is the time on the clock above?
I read 5h25
